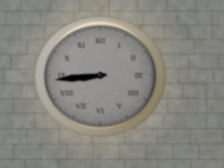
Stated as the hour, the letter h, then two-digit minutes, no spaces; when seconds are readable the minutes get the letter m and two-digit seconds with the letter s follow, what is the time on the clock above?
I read 8h44
